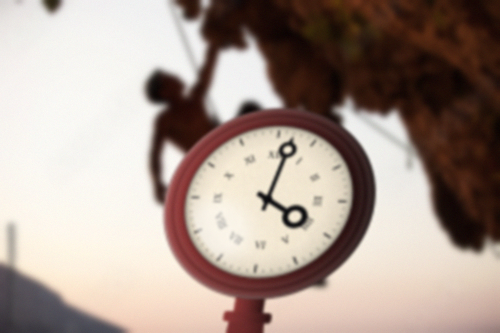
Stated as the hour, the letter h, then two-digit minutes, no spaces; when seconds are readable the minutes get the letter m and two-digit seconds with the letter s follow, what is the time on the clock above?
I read 4h02
